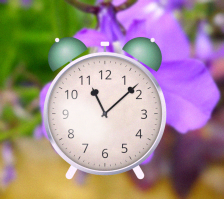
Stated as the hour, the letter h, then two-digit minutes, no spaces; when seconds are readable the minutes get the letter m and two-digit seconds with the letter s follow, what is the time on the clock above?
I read 11h08
